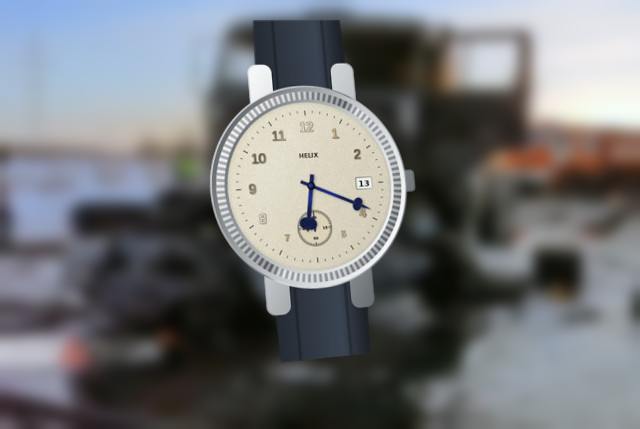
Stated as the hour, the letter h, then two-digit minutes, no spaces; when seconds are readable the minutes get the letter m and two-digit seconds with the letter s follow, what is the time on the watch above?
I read 6h19
